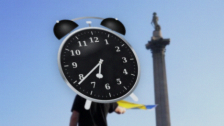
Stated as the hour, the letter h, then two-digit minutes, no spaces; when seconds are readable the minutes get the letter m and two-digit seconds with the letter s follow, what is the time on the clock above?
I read 6h39
